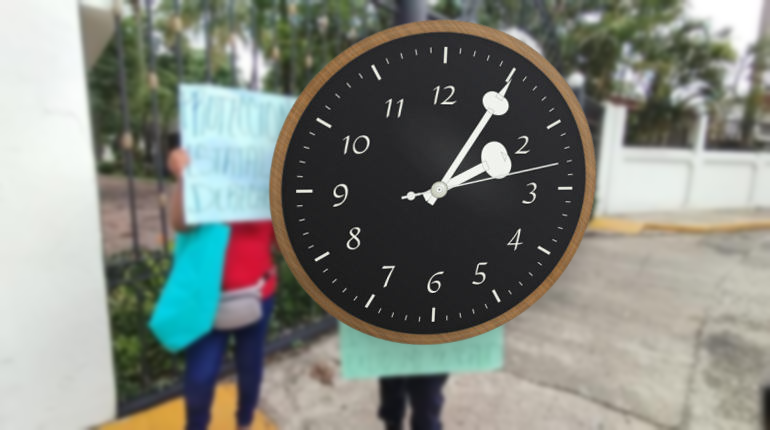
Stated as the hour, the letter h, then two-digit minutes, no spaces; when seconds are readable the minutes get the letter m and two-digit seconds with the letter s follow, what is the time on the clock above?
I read 2h05m13s
